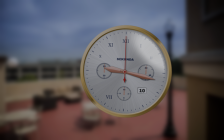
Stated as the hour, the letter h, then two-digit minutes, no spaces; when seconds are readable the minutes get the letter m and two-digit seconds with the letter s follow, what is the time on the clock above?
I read 9h17
